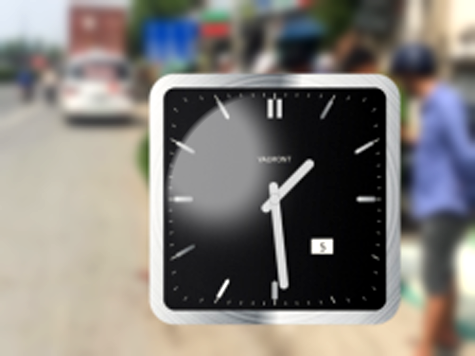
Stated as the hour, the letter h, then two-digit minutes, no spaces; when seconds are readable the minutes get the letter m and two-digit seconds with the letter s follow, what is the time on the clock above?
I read 1h29
